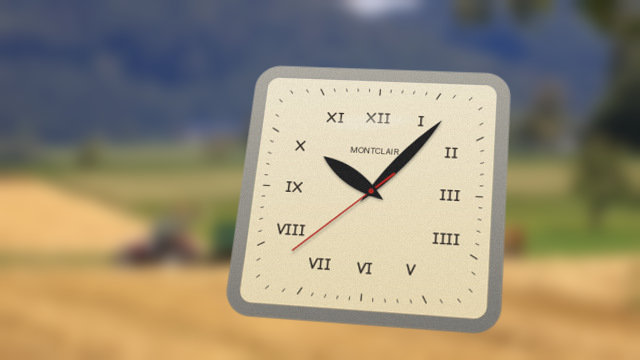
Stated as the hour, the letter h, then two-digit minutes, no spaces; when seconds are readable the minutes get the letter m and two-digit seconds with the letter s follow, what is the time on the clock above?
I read 10h06m38s
